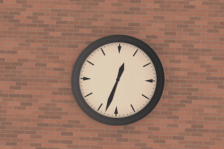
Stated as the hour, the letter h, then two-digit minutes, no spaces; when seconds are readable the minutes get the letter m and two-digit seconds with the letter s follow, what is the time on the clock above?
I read 12h33
